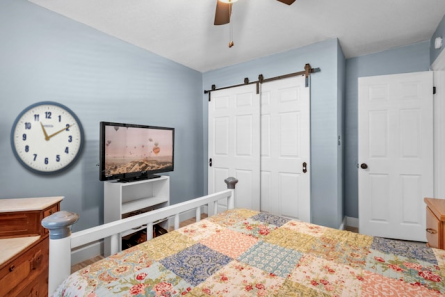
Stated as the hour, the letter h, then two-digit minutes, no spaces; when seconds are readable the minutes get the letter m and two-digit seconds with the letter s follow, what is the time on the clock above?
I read 11h10
